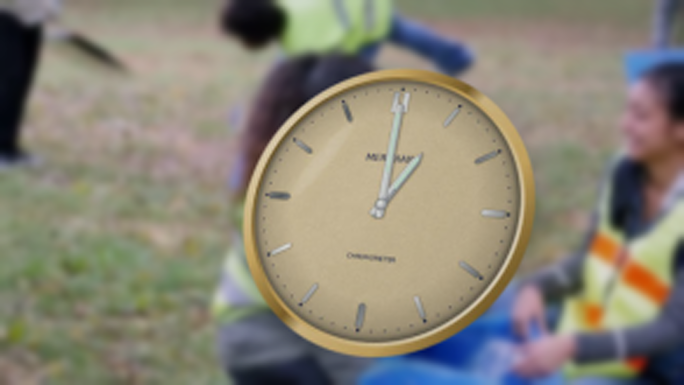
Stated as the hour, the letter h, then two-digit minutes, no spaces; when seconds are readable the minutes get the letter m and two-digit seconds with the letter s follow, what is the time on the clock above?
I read 1h00
